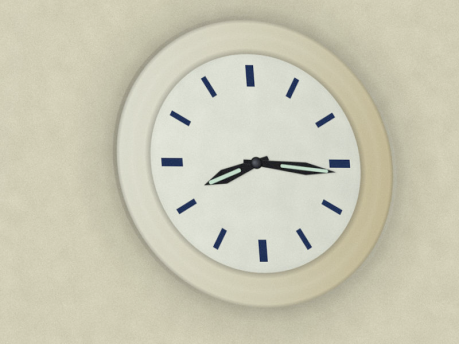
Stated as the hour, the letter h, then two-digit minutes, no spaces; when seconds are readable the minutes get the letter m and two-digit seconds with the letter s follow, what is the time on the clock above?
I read 8h16
